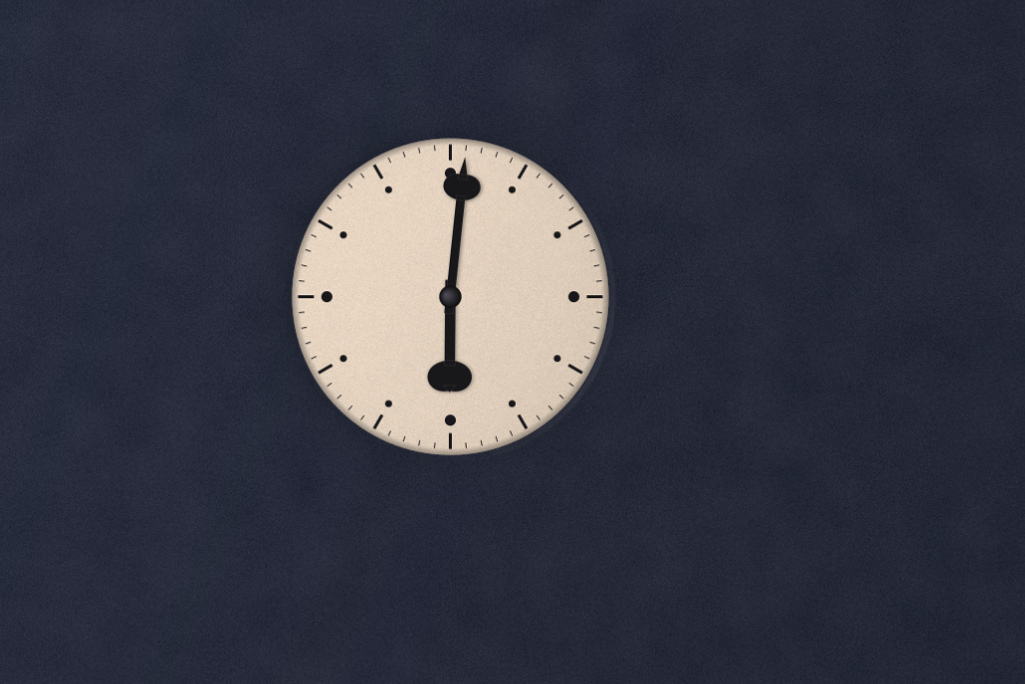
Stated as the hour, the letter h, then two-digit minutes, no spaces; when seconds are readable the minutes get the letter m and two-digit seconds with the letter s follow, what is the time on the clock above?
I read 6h01
